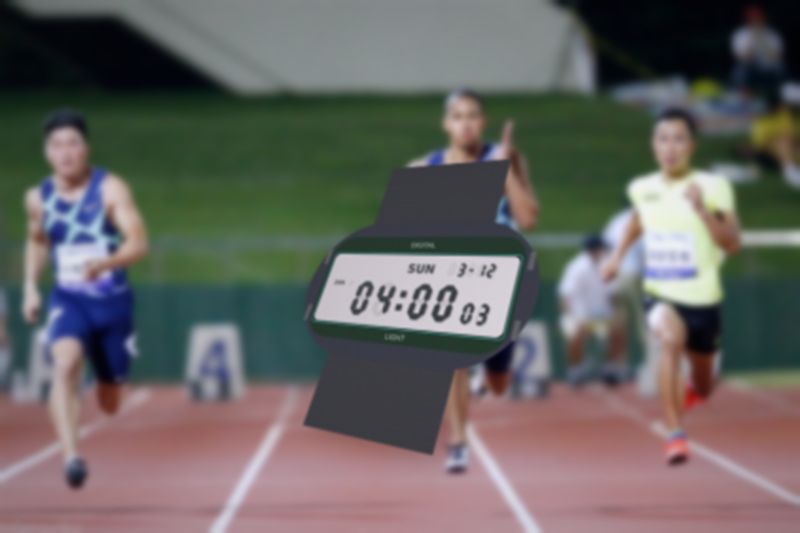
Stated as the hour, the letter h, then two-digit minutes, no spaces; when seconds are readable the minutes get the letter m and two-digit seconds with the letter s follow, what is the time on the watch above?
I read 4h00m03s
